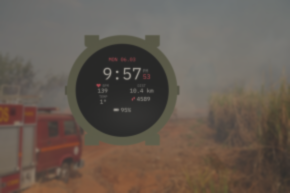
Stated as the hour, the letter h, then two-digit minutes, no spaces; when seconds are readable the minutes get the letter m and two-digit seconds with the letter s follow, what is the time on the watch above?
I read 9h57
